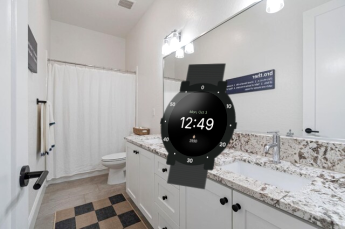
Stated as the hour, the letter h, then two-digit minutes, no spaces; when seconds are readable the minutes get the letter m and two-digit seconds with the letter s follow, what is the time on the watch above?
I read 12h49
